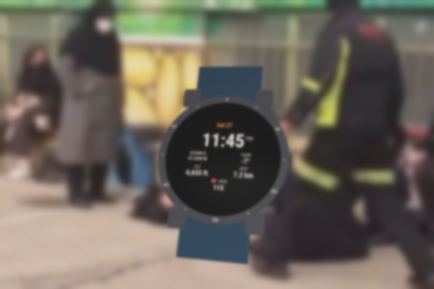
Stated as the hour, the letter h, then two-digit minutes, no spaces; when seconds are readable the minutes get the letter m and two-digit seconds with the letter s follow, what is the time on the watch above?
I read 11h45
